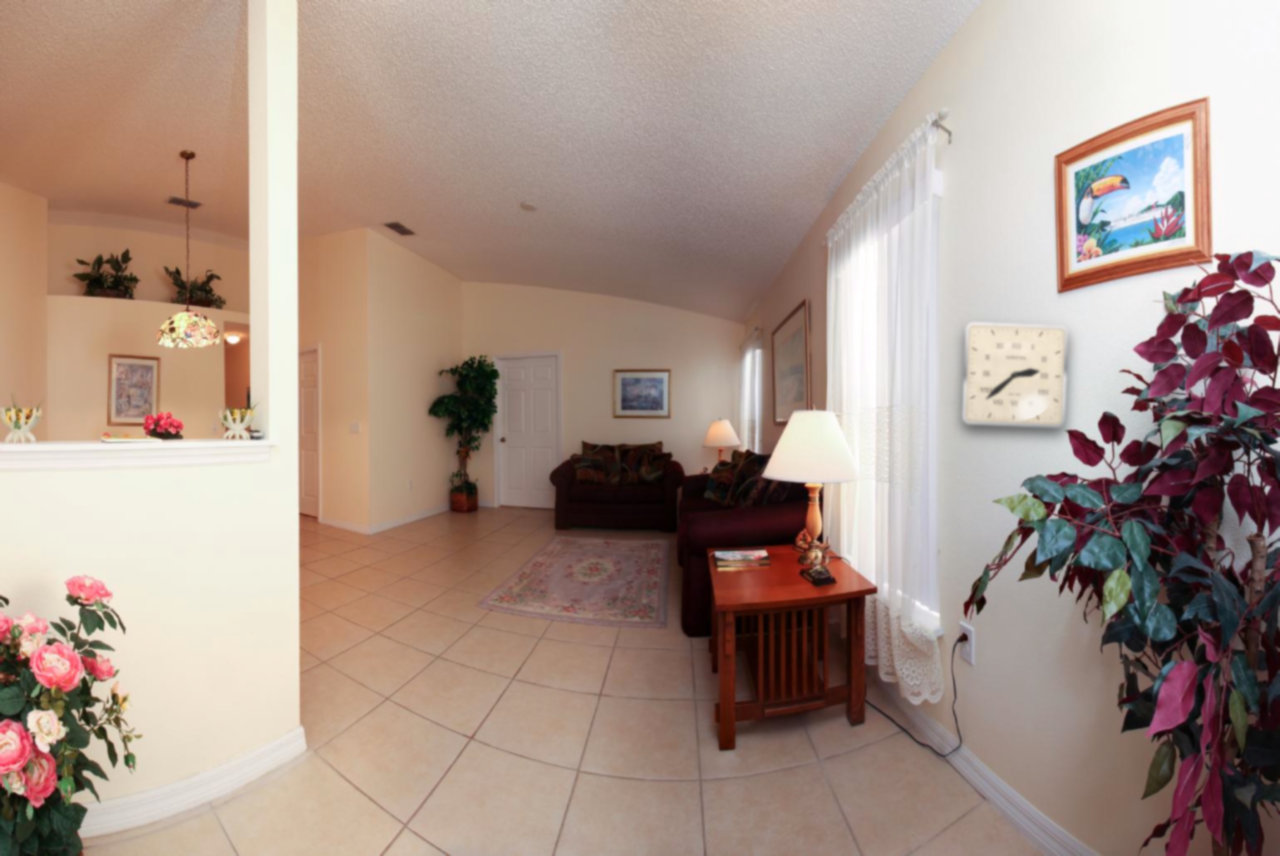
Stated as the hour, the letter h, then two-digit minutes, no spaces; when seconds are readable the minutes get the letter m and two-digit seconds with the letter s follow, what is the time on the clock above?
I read 2h38
